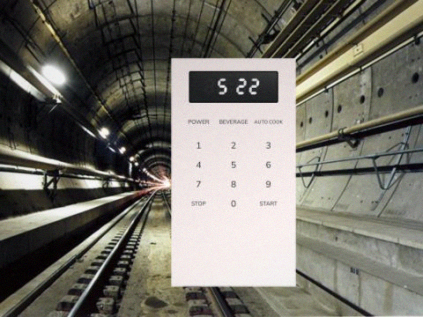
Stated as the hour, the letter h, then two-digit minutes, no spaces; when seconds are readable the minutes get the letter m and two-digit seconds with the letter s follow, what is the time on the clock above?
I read 5h22
